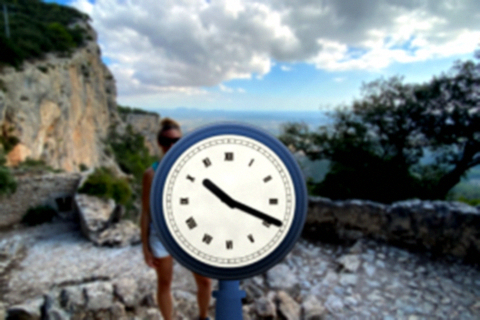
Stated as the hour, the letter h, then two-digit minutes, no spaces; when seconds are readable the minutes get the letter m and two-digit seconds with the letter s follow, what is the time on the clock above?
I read 10h19
